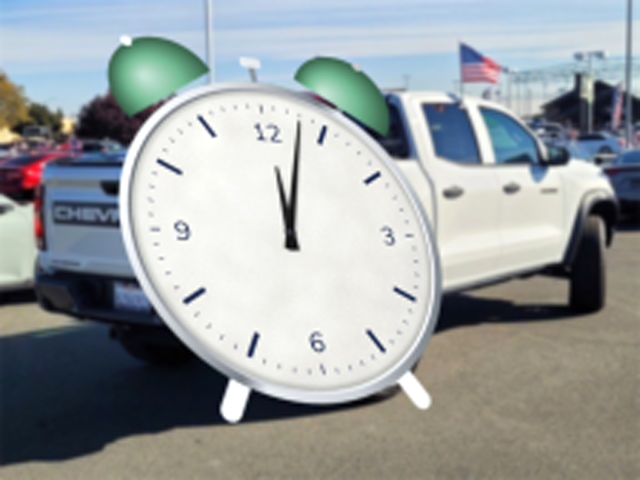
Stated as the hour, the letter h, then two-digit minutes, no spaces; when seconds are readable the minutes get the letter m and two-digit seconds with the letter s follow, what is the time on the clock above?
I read 12h03
